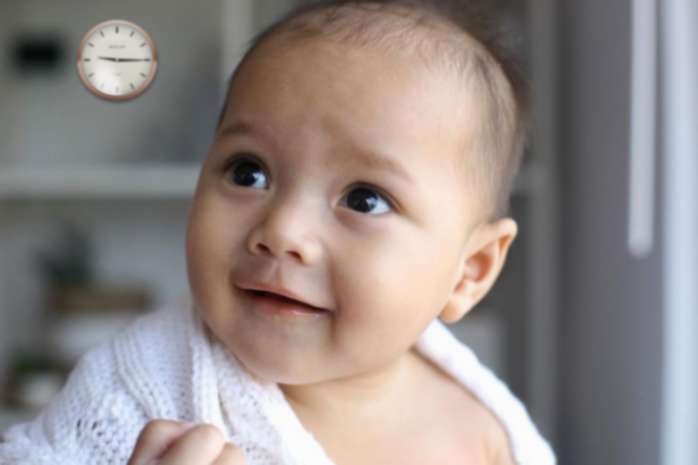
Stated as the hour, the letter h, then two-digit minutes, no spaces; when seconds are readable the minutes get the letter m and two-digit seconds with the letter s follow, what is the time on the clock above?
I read 9h15
